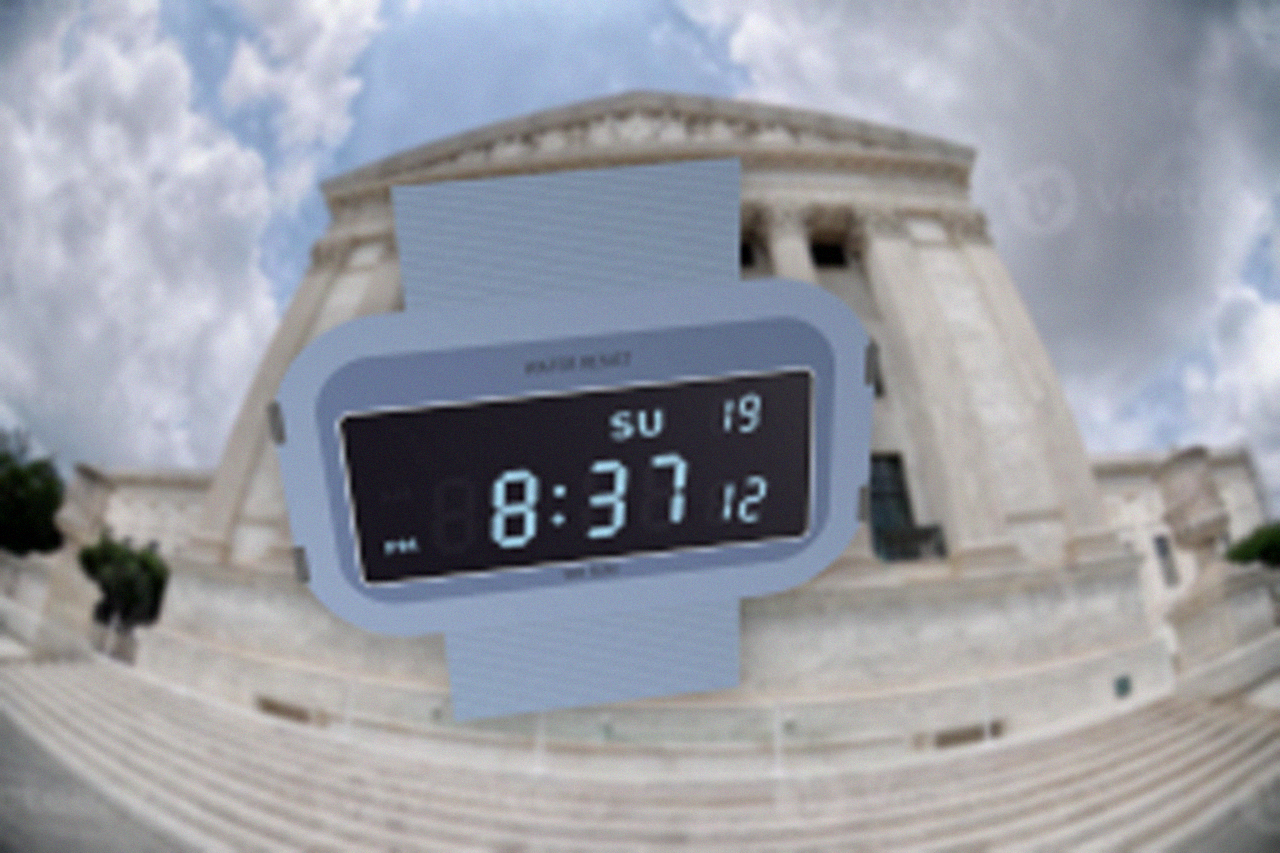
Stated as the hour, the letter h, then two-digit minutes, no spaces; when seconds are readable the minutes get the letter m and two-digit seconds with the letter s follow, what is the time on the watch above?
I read 8h37m12s
